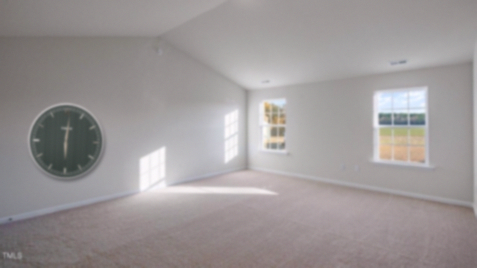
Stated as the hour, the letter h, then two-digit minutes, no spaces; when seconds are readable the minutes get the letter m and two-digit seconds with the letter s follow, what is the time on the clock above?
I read 6h01
